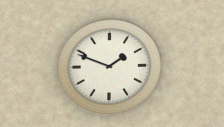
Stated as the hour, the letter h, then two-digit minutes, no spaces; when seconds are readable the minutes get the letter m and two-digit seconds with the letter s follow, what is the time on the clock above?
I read 1h49
